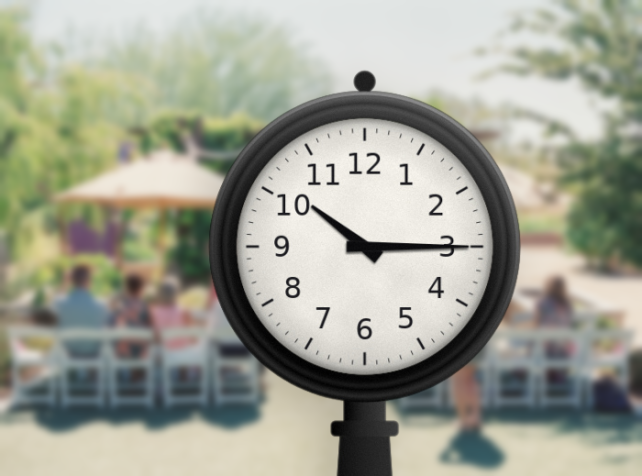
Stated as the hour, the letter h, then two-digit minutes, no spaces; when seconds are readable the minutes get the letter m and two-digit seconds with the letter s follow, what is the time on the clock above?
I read 10h15
